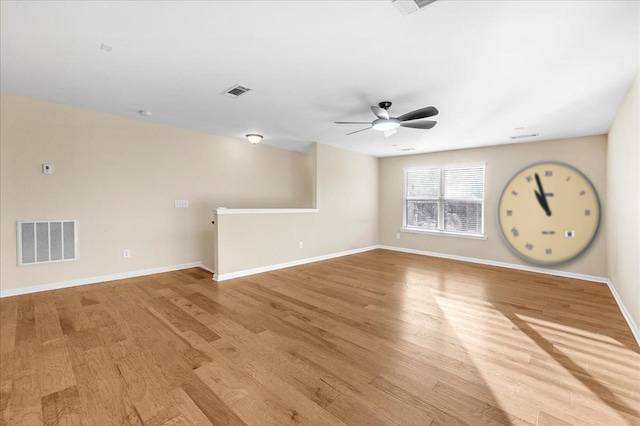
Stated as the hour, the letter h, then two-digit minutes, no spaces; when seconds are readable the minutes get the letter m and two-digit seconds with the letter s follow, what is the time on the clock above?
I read 10h57
